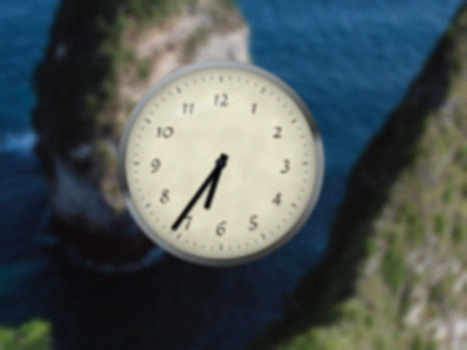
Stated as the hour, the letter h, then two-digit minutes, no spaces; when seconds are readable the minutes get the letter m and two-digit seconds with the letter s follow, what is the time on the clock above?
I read 6h36
